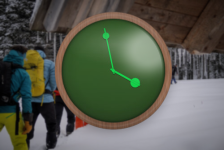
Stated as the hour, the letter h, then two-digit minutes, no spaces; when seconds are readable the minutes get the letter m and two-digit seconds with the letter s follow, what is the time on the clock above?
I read 3h58
